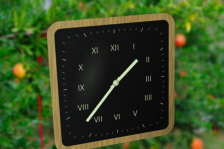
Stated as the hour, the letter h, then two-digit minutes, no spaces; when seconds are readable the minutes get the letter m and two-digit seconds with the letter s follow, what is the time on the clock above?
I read 1h37
